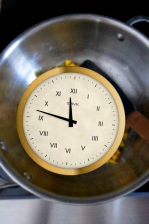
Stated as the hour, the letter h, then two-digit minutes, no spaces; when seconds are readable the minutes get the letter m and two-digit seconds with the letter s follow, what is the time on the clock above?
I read 11h47
